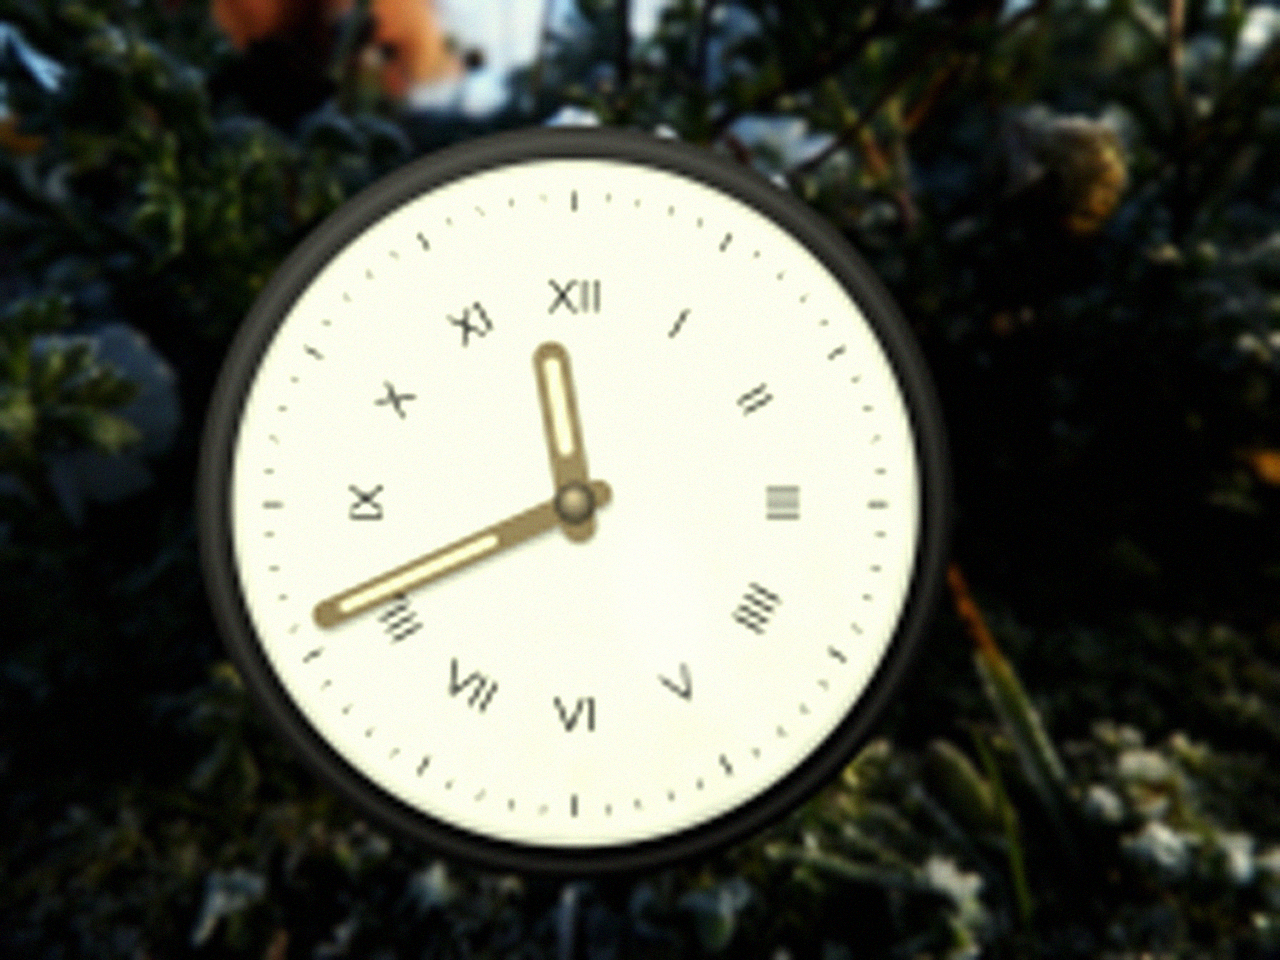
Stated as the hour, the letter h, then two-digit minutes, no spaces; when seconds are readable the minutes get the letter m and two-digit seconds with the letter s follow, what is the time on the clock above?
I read 11h41
